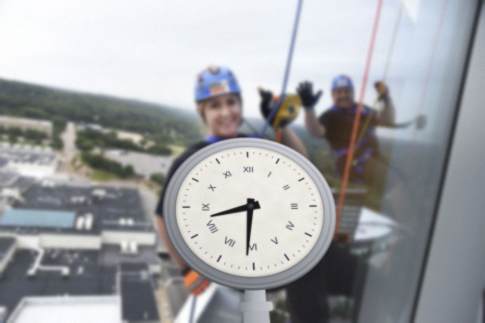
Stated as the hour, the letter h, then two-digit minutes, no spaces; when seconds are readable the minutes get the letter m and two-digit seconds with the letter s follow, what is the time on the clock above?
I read 8h31
